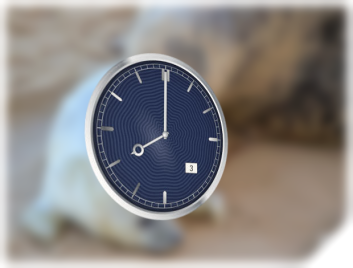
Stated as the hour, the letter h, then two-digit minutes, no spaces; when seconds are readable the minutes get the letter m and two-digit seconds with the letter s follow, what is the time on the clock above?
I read 8h00
